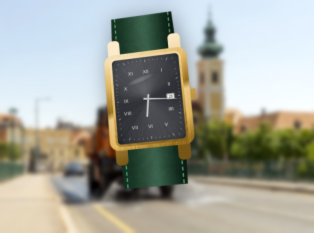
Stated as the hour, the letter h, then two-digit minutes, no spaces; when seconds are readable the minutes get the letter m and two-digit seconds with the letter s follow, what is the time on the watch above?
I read 6h16
